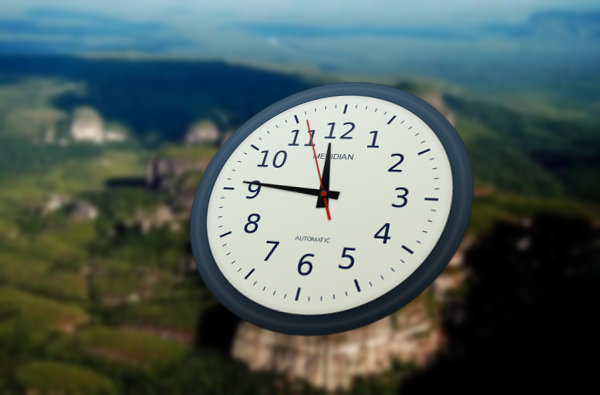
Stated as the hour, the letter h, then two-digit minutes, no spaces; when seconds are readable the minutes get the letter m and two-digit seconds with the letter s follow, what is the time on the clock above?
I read 11h45m56s
